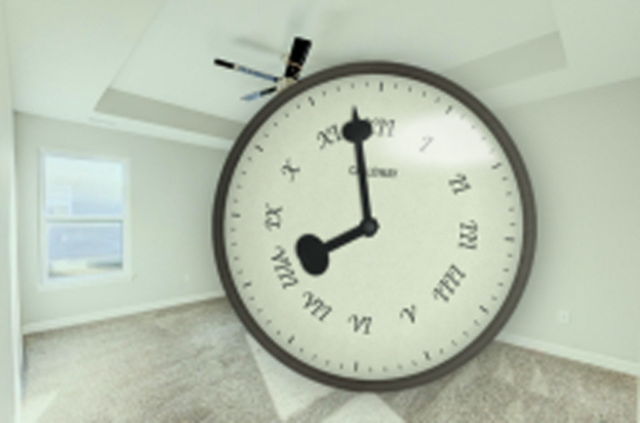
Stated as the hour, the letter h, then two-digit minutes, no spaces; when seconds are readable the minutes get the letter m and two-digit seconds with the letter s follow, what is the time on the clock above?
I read 7h58
